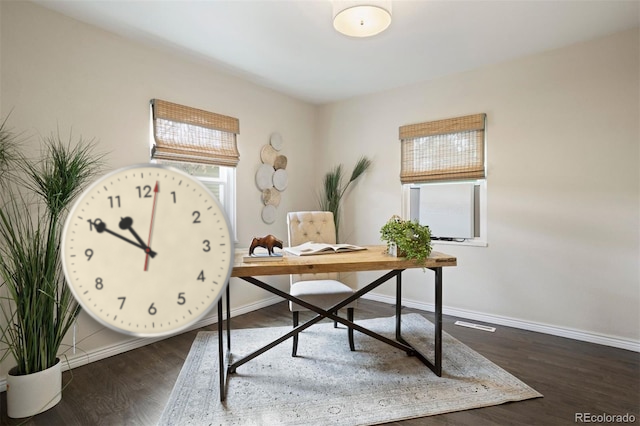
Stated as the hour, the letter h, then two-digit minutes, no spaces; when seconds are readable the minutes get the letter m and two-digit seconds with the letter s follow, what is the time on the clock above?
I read 10h50m02s
